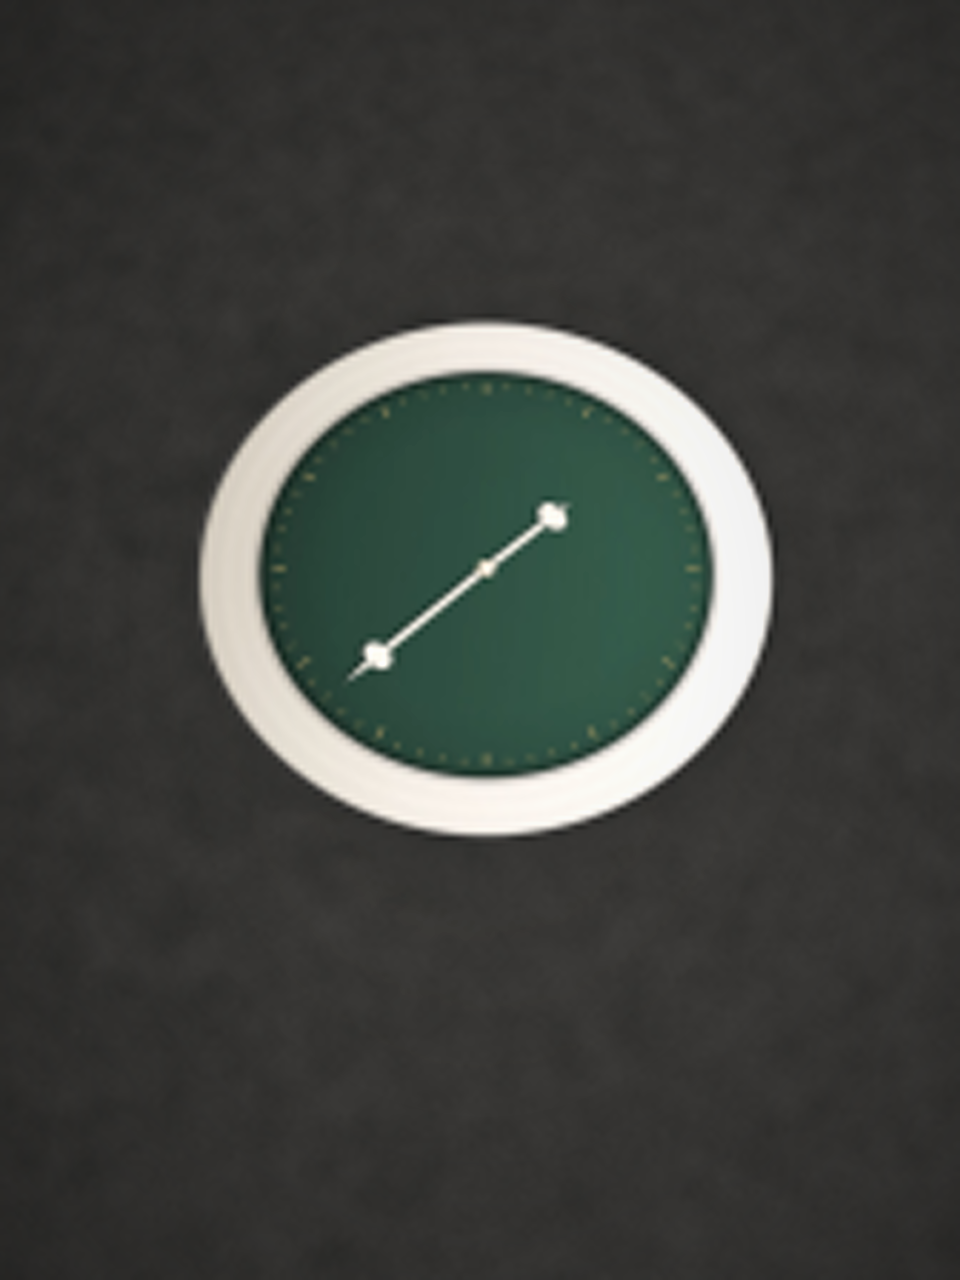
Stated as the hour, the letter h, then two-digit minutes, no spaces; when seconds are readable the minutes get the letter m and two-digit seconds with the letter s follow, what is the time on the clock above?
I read 1h38
